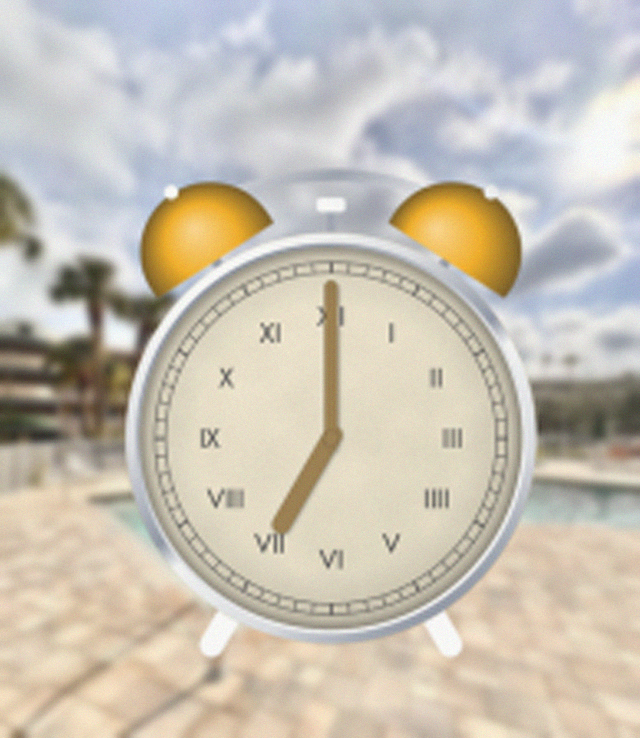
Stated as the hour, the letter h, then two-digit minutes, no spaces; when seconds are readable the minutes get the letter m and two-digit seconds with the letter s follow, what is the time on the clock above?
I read 7h00
